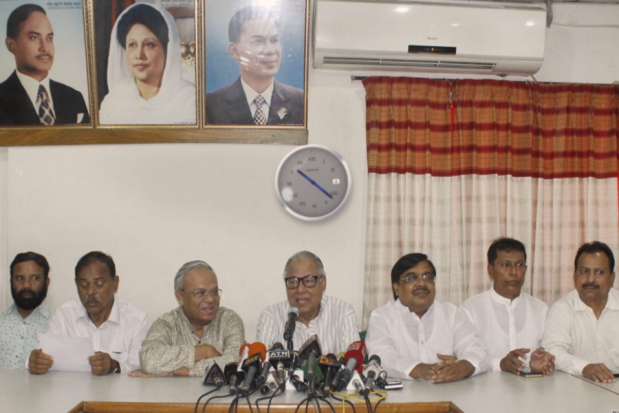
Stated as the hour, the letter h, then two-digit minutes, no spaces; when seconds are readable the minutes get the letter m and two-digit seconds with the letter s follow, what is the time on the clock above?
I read 10h22
